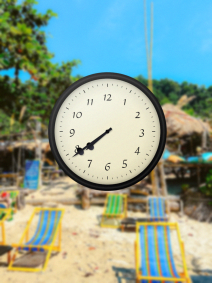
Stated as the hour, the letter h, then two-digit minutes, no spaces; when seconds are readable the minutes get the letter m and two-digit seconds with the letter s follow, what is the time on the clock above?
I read 7h39
